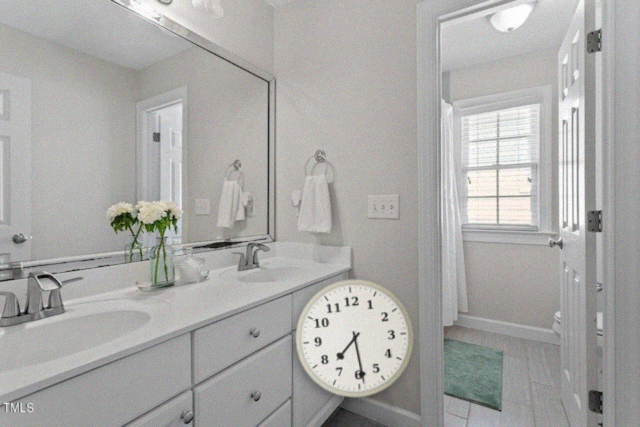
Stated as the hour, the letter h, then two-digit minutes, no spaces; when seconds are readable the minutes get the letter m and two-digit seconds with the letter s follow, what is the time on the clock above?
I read 7h29
